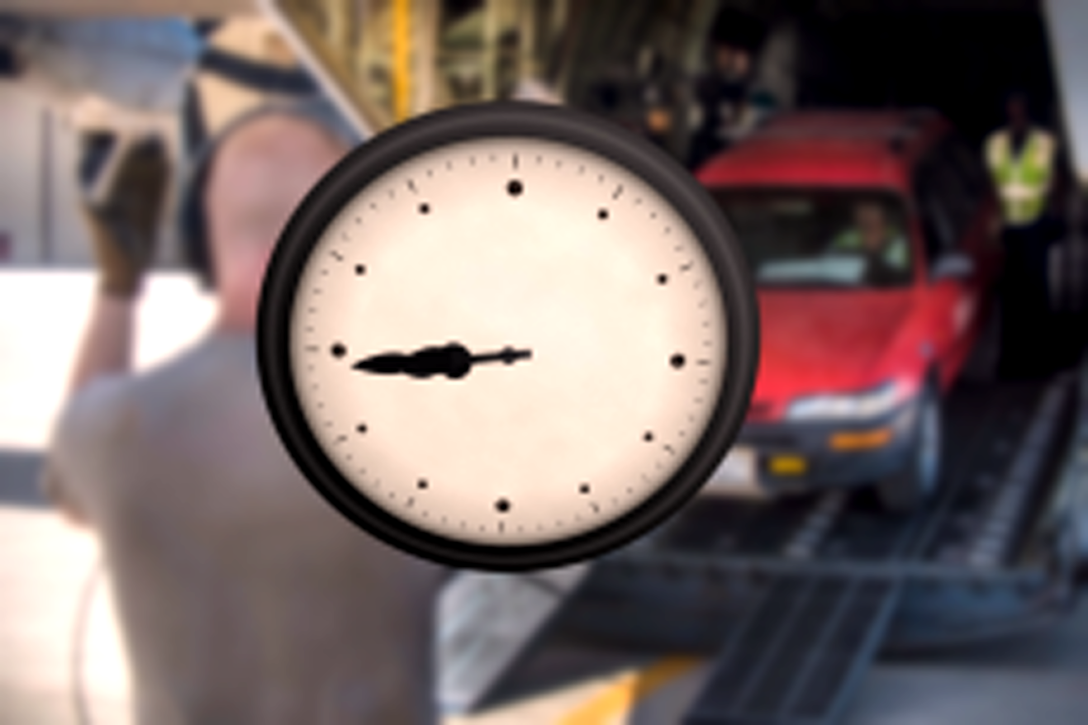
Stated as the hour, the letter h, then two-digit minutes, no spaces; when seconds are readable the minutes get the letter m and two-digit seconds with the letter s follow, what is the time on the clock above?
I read 8h44
